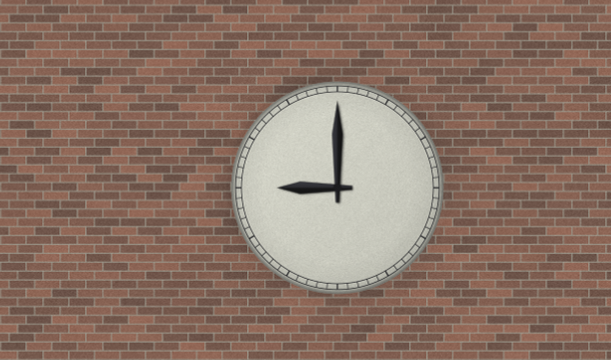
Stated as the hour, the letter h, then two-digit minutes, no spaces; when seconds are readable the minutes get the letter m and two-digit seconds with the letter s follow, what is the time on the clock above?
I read 9h00
